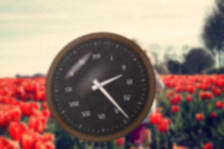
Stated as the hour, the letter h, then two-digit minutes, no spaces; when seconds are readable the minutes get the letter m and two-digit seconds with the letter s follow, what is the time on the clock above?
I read 2h24
